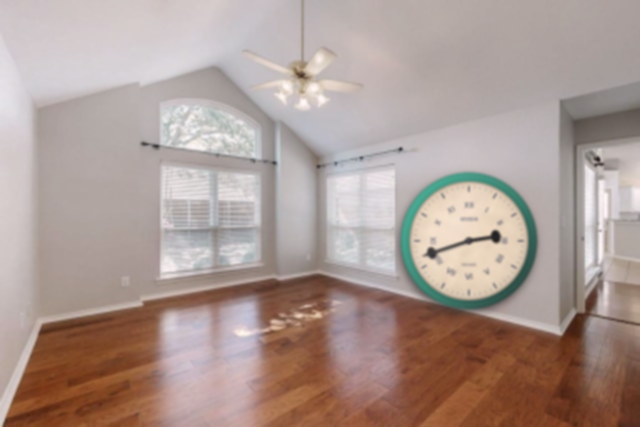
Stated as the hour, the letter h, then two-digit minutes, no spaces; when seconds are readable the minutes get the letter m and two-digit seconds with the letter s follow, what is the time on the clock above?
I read 2h42
